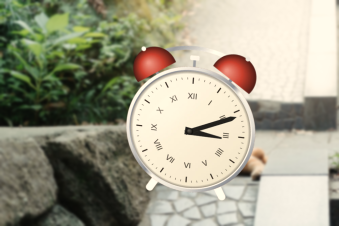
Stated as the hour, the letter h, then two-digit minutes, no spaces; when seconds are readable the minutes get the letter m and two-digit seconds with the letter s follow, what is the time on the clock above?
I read 3h11
